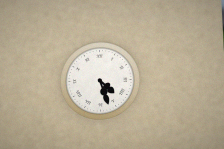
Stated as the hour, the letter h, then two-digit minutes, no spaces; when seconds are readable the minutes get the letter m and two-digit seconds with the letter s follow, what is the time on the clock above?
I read 4h27
